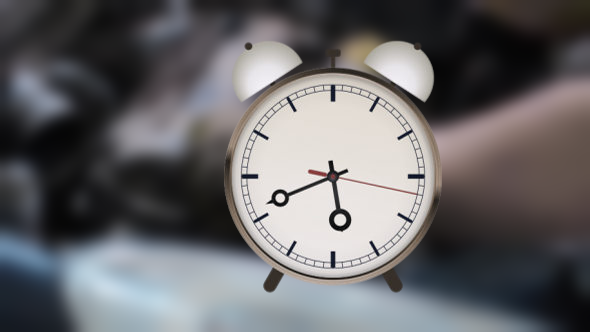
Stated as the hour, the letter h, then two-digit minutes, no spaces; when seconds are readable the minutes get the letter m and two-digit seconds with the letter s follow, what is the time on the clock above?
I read 5h41m17s
